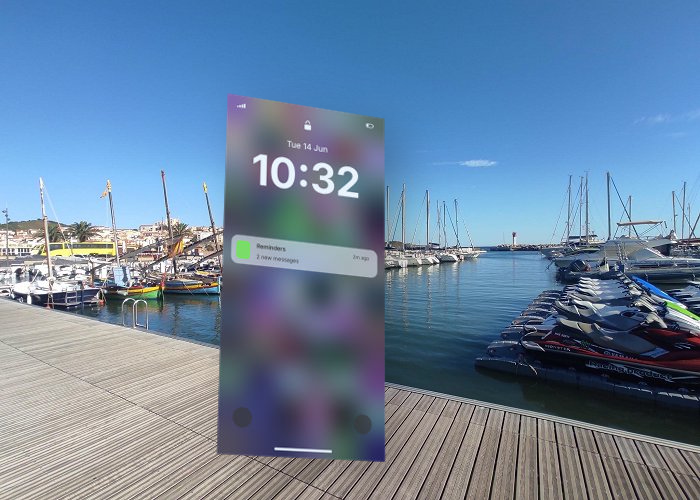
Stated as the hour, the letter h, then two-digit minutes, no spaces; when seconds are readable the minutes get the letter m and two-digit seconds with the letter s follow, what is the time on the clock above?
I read 10h32
